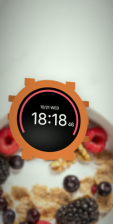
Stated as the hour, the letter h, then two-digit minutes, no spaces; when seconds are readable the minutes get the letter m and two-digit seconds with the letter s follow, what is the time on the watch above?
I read 18h18
